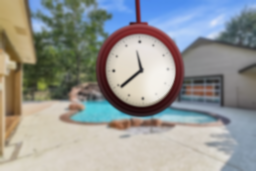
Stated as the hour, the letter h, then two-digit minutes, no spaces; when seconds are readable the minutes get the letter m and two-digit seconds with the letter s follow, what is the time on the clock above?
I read 11h39
